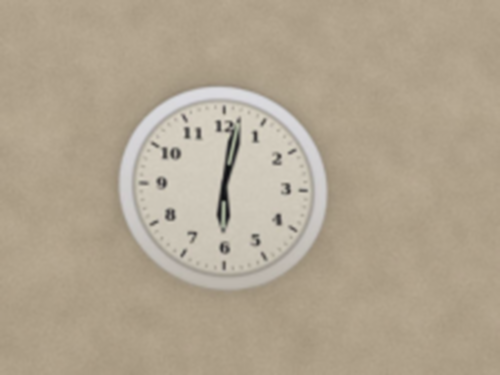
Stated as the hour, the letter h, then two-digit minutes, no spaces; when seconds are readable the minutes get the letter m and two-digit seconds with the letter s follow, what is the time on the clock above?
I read 6h02
